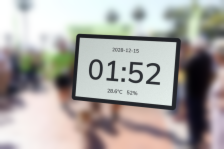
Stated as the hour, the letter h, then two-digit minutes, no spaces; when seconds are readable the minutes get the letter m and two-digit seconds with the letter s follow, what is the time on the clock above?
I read 1h52
